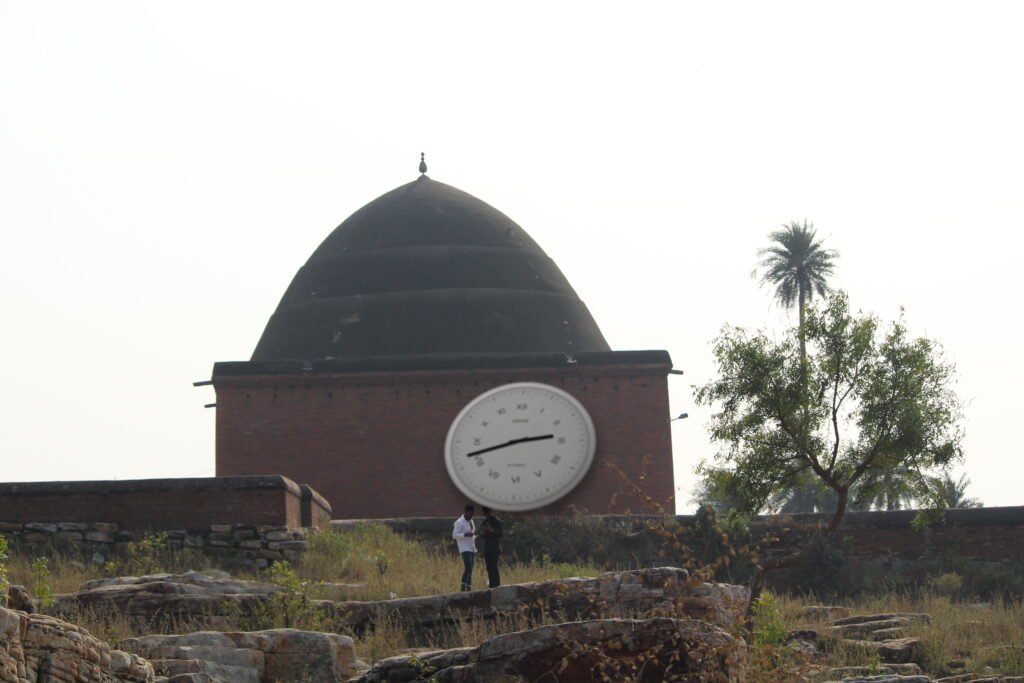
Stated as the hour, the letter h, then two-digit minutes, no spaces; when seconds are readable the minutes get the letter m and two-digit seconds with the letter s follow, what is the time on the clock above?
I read 2h42
